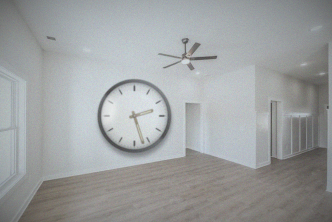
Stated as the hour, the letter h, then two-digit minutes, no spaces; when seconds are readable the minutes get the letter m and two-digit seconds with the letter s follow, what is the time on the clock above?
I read 2h27
